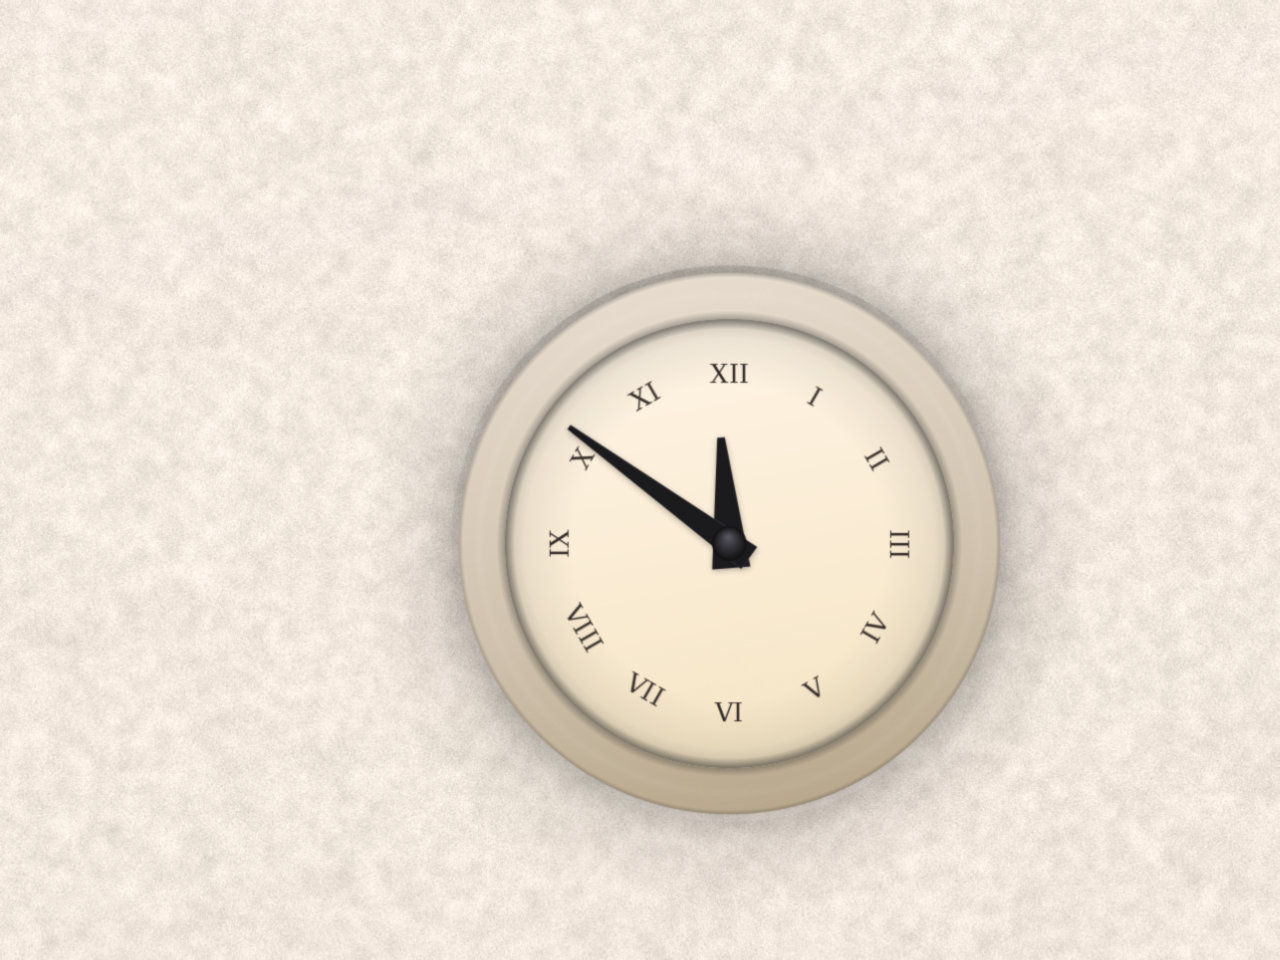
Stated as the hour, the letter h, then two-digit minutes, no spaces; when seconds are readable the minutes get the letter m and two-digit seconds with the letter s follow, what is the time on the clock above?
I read 11h51
